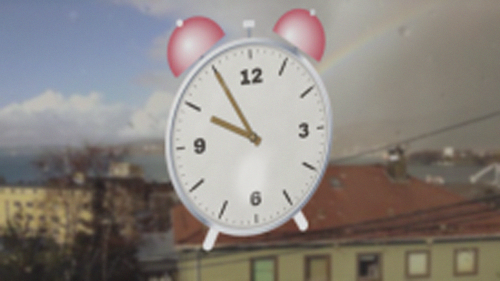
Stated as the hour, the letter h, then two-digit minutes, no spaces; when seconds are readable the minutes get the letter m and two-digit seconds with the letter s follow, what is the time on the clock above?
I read 9h55
